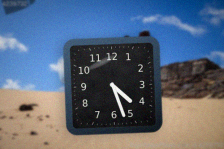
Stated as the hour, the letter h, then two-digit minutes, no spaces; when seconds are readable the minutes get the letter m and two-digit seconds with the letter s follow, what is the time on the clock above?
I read 4h27
